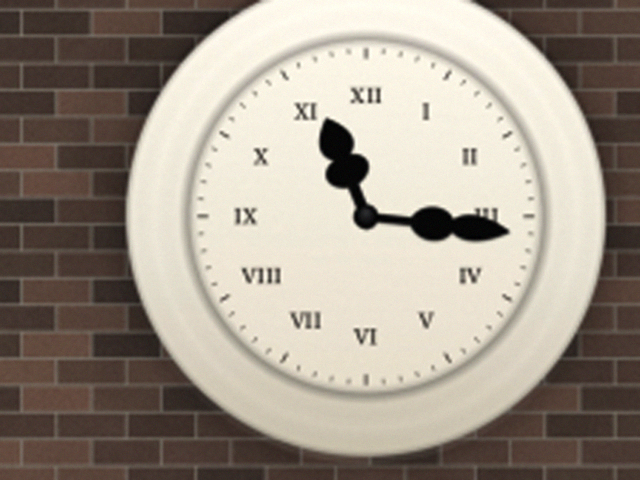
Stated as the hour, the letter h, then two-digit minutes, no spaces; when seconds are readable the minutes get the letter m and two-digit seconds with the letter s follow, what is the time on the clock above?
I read 11h16
